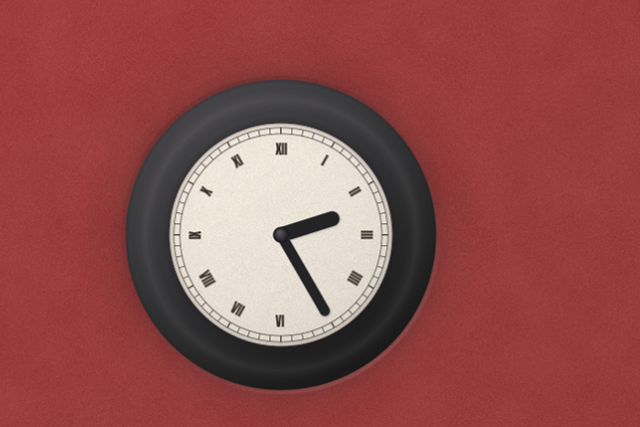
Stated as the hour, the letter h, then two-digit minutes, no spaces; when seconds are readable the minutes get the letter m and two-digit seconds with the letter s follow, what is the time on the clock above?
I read 2h25
